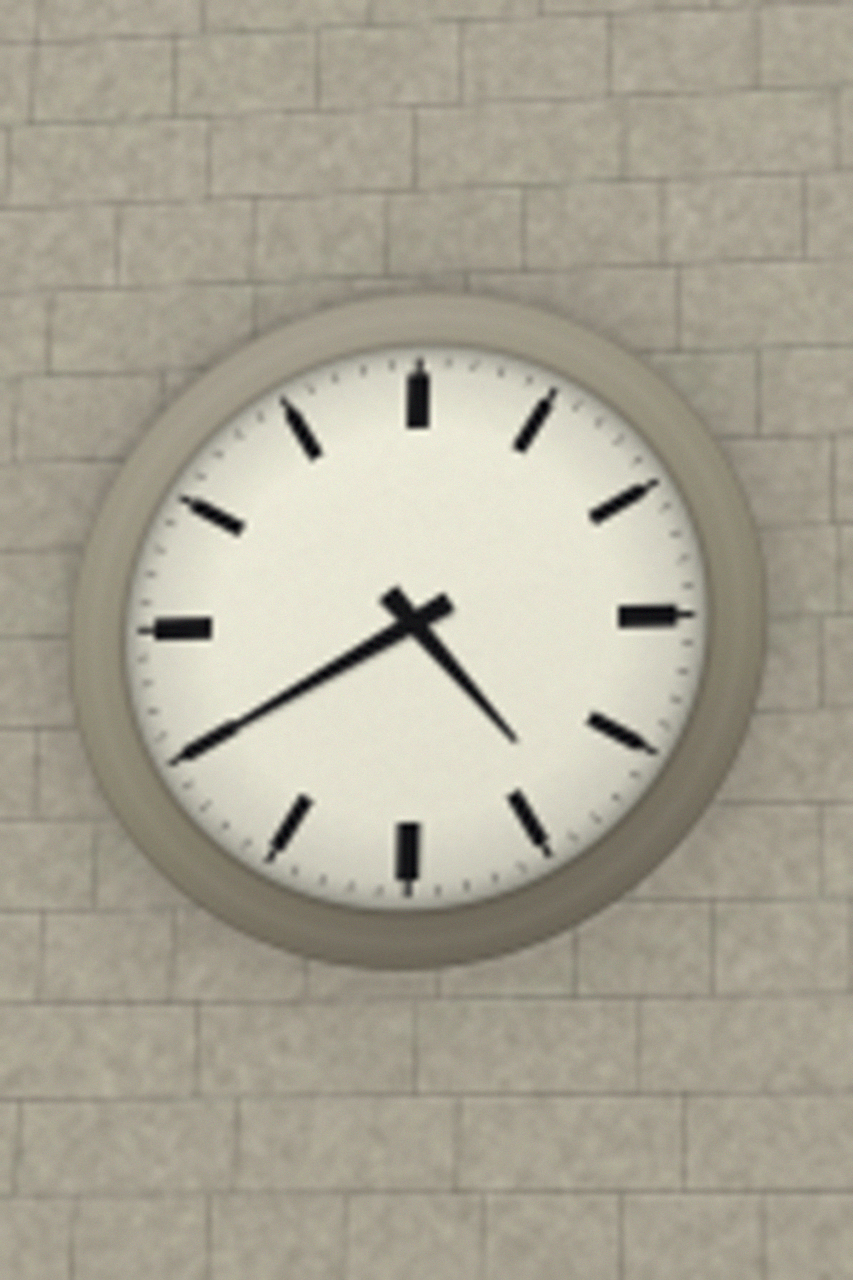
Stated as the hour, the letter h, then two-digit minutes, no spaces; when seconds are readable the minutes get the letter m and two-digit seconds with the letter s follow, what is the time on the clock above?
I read 4h40
